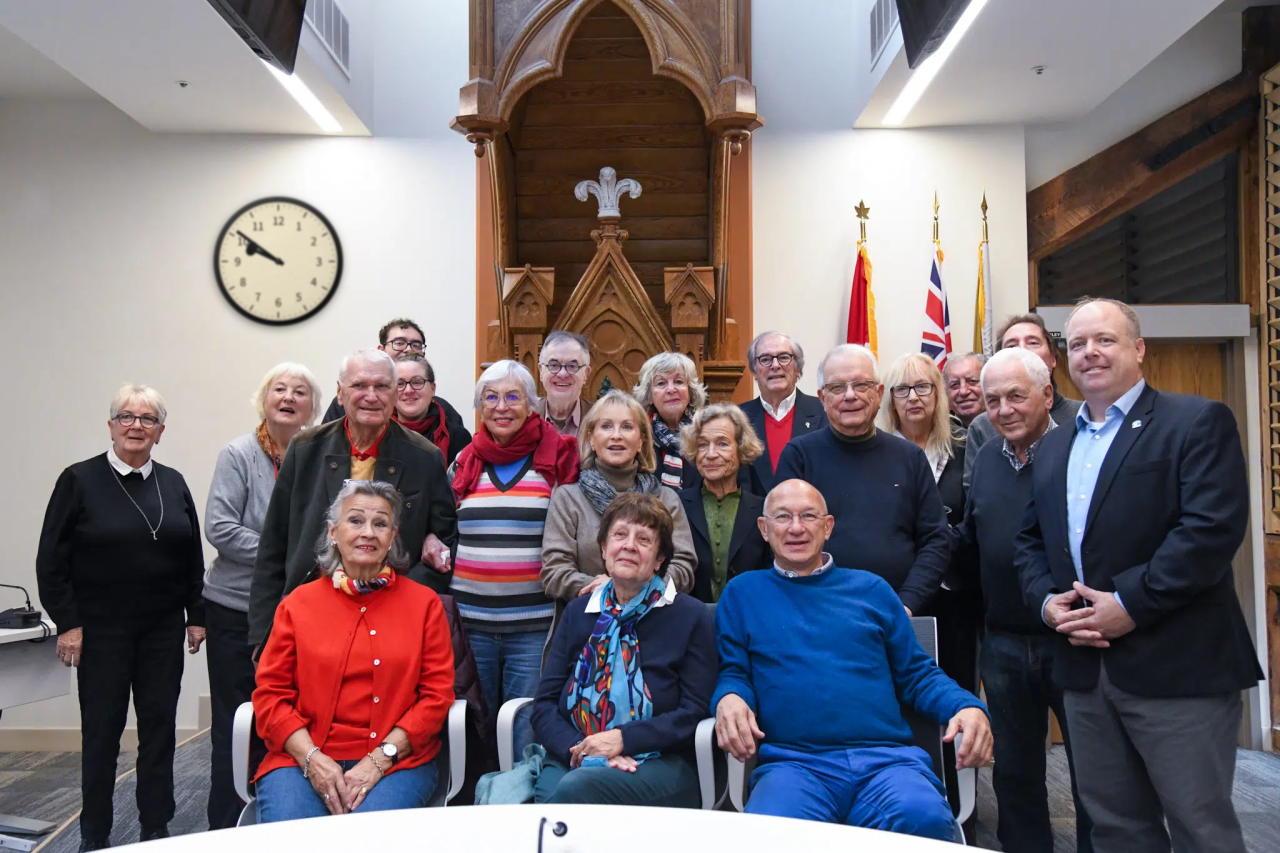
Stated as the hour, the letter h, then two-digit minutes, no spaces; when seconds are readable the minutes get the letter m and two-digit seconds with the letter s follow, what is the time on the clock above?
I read 9h51
